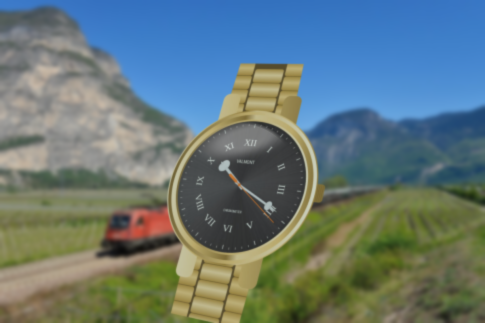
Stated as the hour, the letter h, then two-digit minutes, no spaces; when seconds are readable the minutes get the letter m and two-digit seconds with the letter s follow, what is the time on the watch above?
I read 10h19m21s
